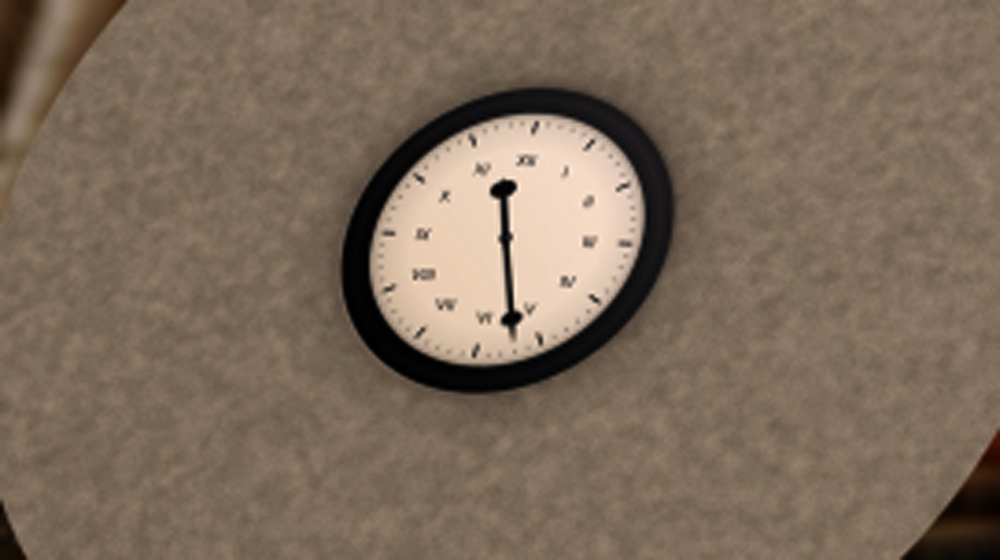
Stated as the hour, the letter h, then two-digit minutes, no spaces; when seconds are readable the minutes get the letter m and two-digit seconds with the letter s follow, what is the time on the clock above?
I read 11h27
